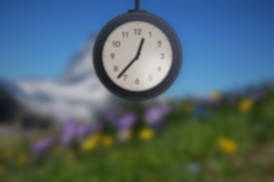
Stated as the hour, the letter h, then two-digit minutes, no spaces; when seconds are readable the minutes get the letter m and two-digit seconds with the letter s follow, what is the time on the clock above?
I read 12h37
